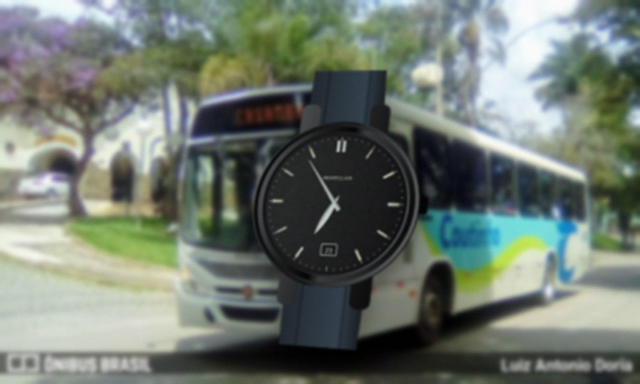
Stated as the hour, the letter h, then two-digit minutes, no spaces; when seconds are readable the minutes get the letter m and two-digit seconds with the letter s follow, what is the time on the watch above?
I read 6h54
